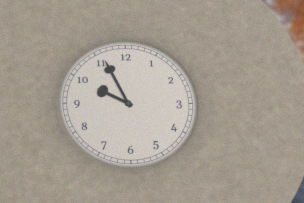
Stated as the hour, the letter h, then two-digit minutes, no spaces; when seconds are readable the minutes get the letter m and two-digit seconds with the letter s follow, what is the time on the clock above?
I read 9h56
